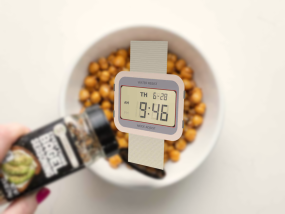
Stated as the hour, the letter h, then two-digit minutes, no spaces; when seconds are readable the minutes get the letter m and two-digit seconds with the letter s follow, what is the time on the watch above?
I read 9h46
